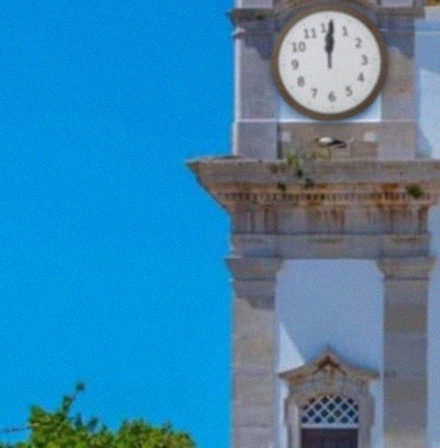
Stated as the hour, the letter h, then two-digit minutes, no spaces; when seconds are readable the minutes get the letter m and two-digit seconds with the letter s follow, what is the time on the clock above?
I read 12h01
